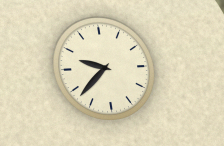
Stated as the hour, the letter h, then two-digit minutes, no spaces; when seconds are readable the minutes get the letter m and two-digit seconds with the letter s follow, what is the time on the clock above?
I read 9h38
